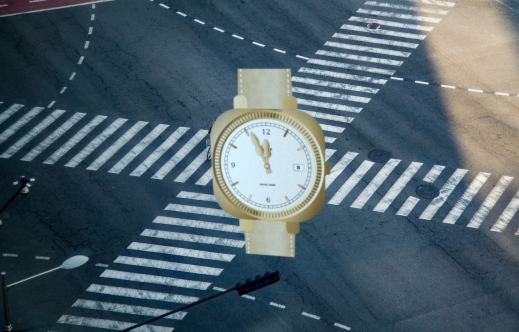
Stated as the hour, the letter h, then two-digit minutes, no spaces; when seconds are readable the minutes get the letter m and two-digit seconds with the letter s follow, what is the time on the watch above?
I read 11h56
